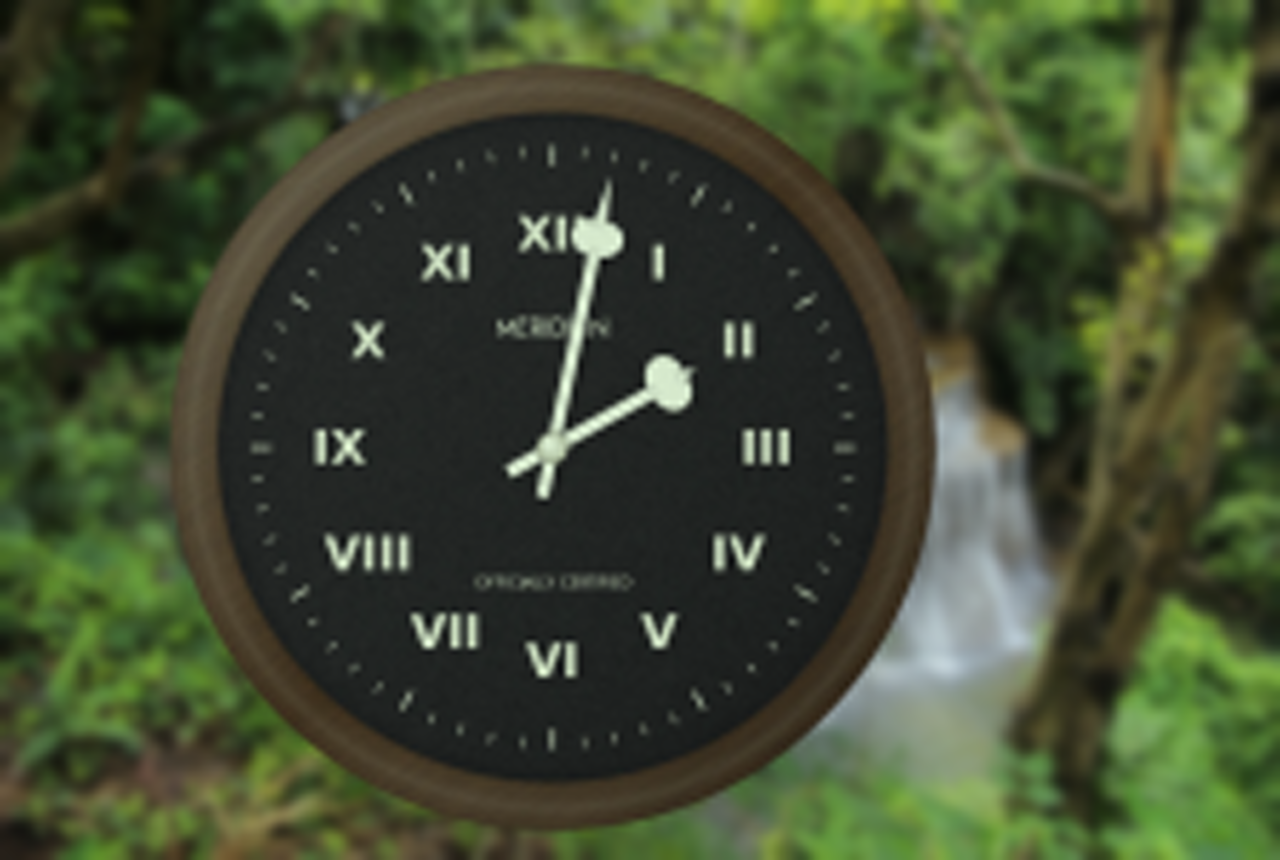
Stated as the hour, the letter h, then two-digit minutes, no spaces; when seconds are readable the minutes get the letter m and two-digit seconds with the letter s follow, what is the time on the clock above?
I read 2h02
